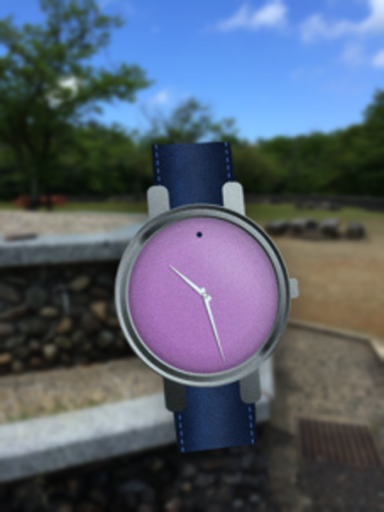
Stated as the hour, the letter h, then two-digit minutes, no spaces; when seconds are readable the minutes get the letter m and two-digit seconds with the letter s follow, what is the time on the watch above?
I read 10h28
